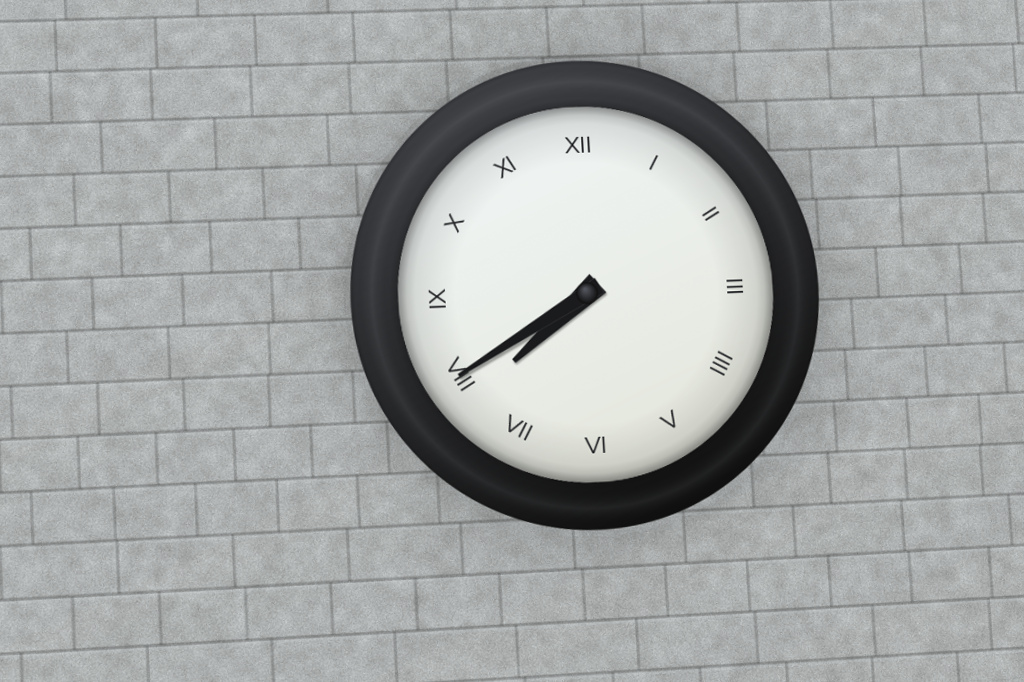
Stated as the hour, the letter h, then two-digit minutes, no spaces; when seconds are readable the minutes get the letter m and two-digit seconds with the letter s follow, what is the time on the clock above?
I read 7h40
